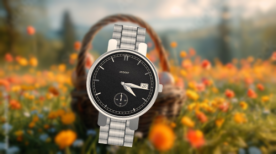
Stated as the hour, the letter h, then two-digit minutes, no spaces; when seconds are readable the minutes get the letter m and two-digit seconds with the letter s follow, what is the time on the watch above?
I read 4h16
